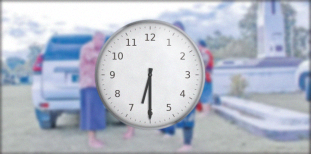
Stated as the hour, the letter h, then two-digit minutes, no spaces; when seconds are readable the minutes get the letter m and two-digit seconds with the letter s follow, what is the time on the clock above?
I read 6h30
